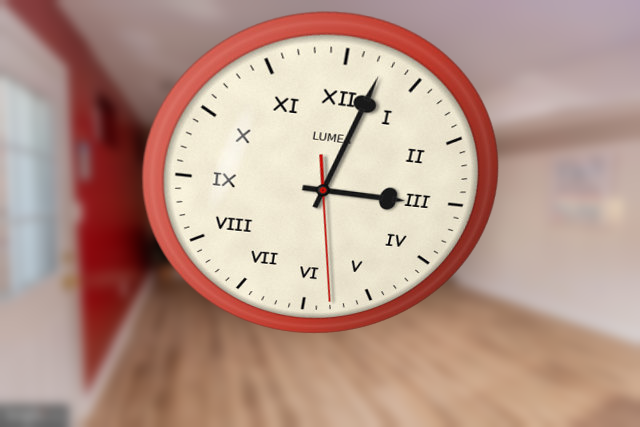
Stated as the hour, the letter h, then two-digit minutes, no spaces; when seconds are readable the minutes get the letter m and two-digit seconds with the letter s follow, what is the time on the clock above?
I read 3h02m28s
